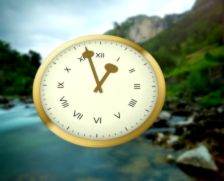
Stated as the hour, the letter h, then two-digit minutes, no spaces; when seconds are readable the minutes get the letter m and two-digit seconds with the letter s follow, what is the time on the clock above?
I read 12h57
